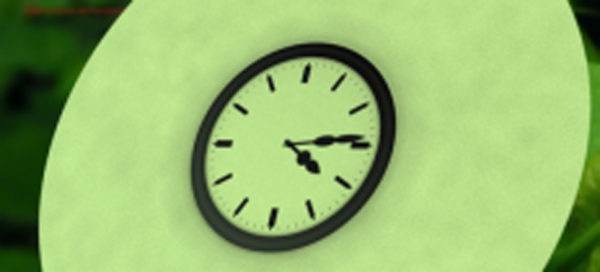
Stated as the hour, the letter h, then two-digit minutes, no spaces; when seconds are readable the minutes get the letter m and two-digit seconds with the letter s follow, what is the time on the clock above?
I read 4h14
